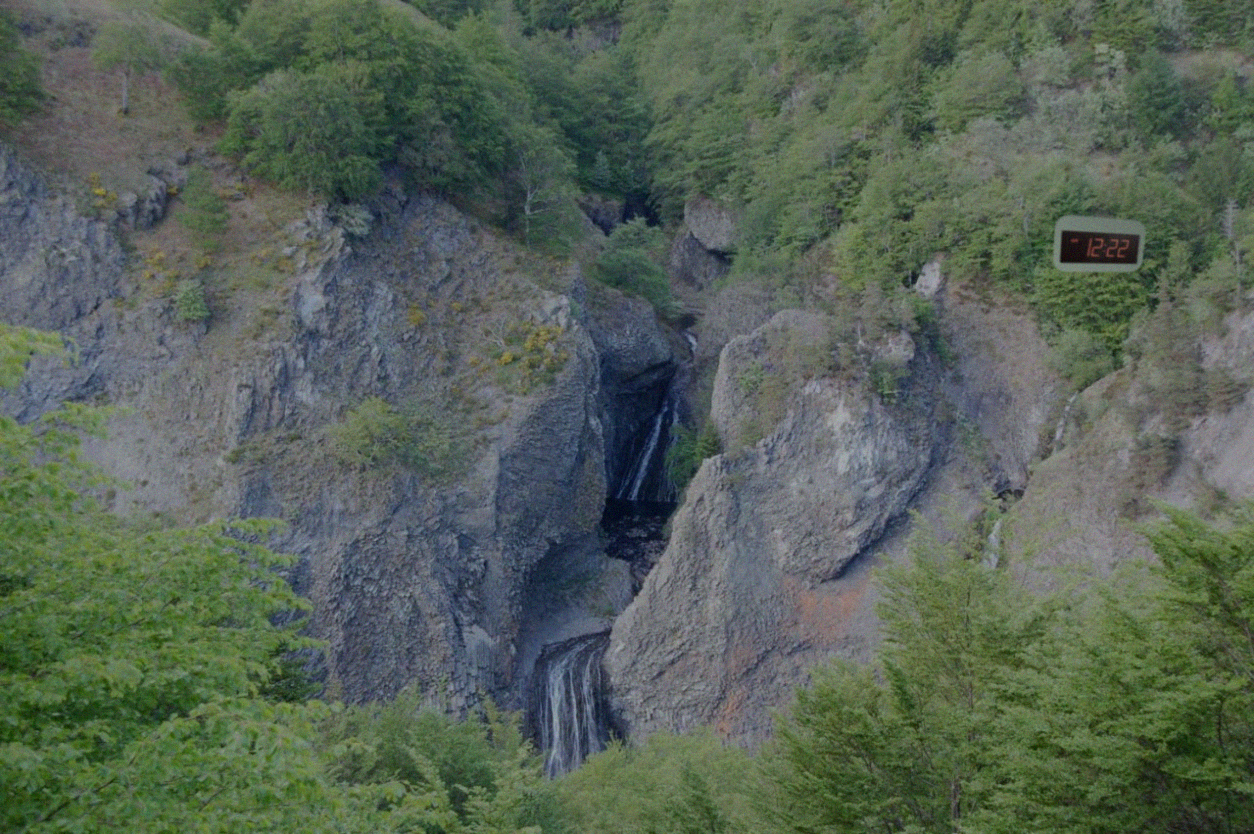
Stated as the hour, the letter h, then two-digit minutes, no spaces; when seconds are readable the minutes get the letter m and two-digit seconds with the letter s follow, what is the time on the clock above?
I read 12h22
